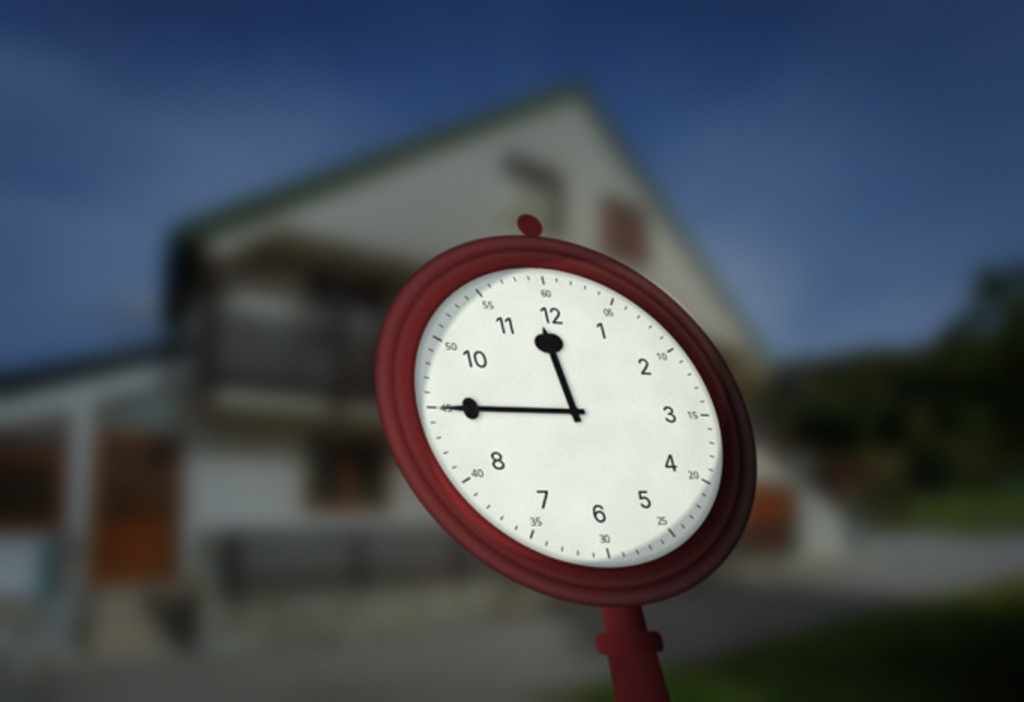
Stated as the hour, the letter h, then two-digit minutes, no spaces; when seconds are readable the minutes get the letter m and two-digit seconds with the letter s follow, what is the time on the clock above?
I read 11h45
